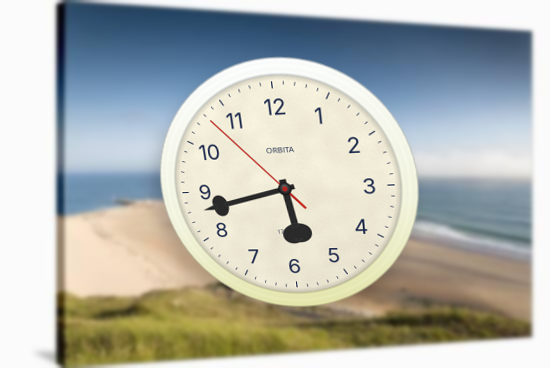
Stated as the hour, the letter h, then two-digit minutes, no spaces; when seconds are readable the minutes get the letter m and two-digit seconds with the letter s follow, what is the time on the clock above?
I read 5h42m53s
